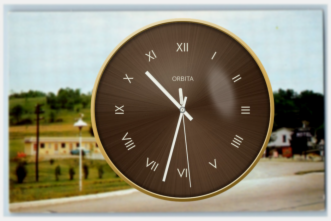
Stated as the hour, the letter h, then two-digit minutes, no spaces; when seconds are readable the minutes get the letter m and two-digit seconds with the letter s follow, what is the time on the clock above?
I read 10h32m29s
